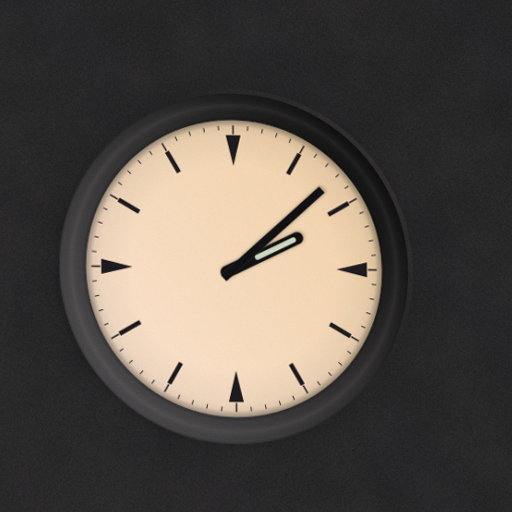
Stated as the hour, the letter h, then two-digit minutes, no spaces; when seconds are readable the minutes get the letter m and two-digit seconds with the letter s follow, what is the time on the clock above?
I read 2h08
